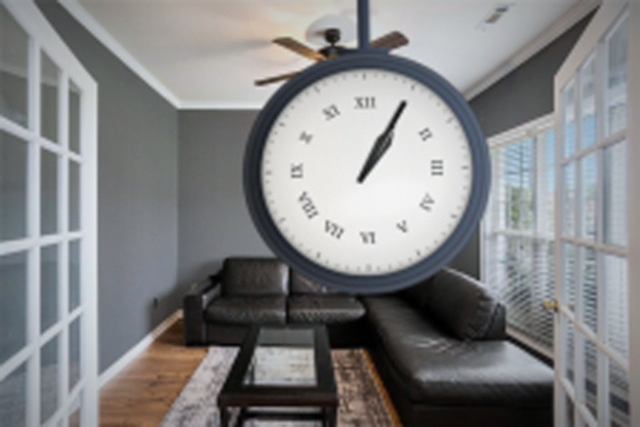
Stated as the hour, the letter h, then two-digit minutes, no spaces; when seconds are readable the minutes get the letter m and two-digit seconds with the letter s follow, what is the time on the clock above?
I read 1h05
